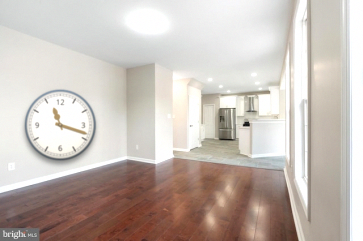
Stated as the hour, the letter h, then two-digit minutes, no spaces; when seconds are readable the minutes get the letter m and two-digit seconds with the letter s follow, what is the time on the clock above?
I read 11h18
